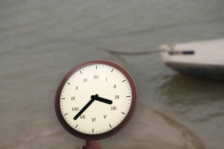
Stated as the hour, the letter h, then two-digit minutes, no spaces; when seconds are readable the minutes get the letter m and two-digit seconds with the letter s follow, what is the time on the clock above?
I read 3h37
